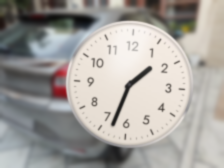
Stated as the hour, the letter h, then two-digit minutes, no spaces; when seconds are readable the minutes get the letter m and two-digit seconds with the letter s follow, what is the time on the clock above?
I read 1h33
